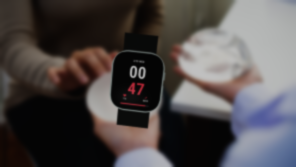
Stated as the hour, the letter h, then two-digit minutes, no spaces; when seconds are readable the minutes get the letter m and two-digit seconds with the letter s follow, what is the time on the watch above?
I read 0h47
